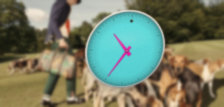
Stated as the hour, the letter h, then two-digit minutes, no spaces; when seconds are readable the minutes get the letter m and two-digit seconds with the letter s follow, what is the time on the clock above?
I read 10h35
